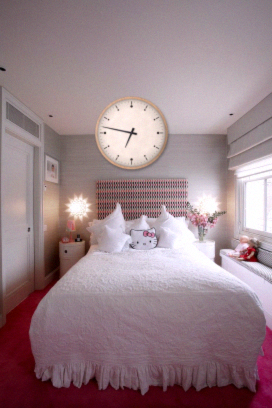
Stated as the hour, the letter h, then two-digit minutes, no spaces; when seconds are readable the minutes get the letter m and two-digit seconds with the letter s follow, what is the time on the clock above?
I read 6h47
